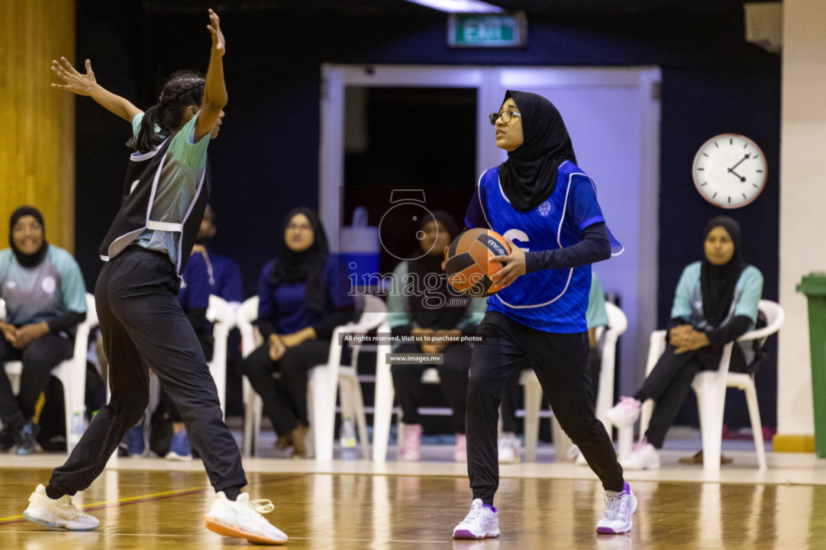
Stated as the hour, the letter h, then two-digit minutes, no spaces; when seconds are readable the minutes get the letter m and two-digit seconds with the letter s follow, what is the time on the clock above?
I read 4h08
